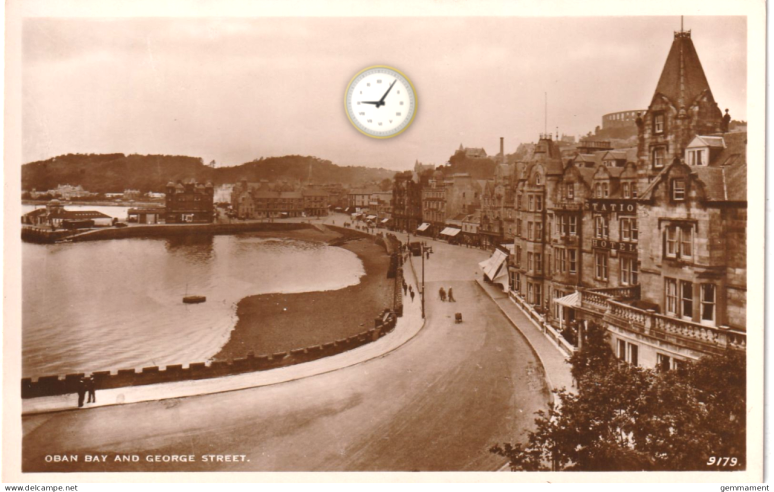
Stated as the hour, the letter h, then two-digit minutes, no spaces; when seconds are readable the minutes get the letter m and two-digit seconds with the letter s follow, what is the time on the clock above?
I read 9h06
